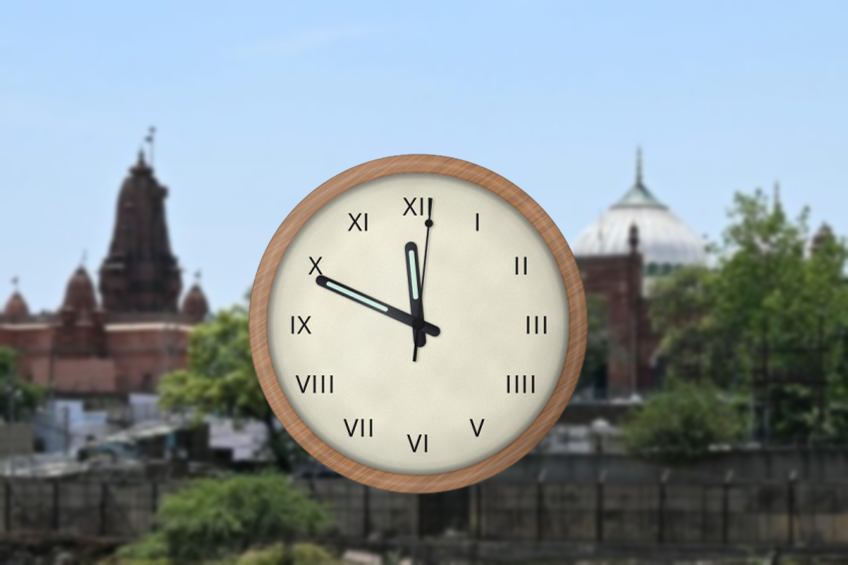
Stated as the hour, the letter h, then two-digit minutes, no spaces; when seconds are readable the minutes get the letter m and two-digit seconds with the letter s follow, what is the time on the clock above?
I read 11h49m01s
